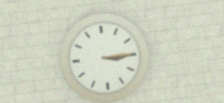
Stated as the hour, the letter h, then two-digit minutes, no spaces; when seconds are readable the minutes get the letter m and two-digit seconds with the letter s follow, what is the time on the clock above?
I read 3h15
